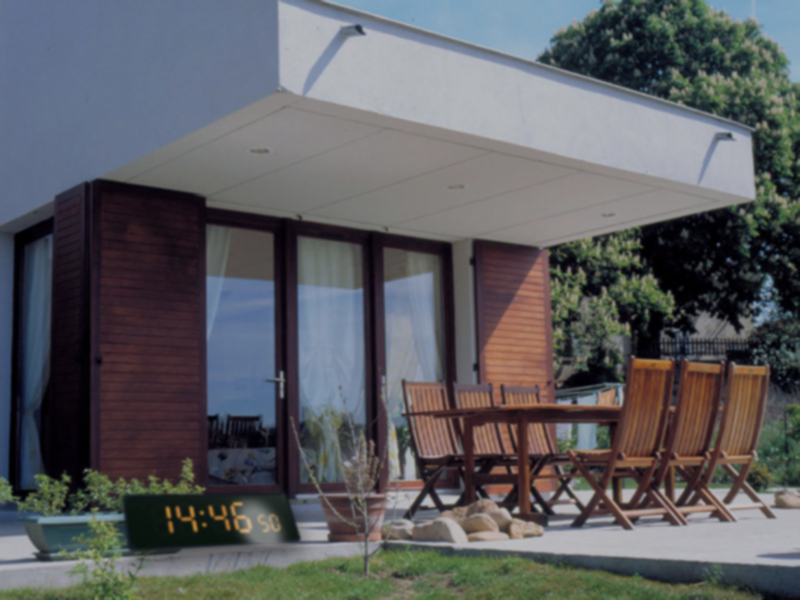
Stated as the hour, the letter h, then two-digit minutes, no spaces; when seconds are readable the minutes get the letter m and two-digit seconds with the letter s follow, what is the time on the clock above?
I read 14h46m50s
